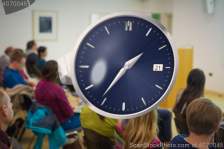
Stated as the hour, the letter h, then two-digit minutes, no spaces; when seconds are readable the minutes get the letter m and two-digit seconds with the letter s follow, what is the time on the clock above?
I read 1h36
